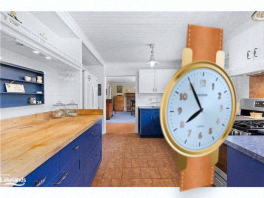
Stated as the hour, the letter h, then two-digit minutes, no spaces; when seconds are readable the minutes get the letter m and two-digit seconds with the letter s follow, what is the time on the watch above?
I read 7h55
